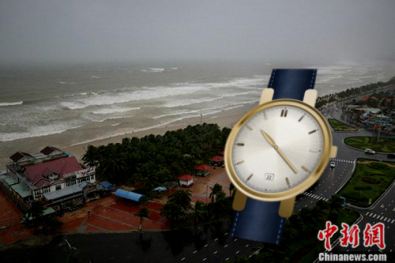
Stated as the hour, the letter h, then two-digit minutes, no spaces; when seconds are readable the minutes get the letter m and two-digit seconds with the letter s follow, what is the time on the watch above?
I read 10h22
